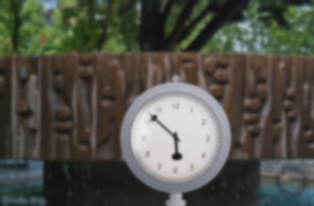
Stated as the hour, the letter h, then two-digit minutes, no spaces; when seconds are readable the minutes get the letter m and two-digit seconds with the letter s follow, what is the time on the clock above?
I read 5h52
